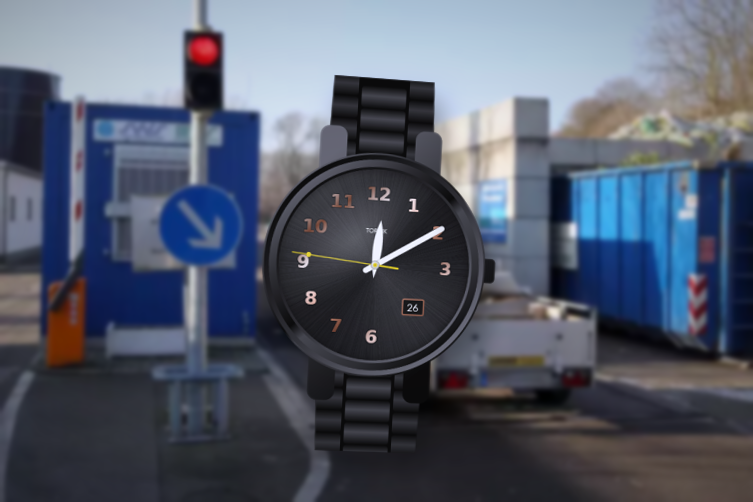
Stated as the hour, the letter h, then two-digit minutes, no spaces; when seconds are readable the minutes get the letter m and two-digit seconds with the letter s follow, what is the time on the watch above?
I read 12h09m46s
